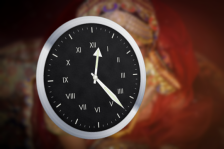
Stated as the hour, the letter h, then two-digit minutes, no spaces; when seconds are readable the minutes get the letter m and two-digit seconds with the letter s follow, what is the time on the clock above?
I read 12h23
